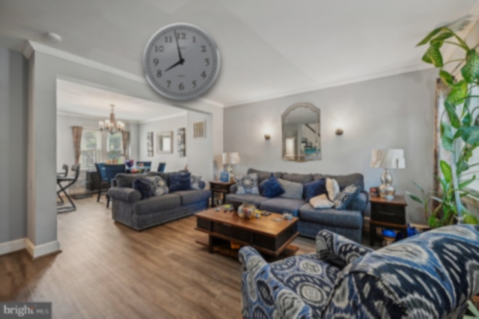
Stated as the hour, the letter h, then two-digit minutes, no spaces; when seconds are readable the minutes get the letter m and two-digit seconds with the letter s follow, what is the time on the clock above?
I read 7h58
